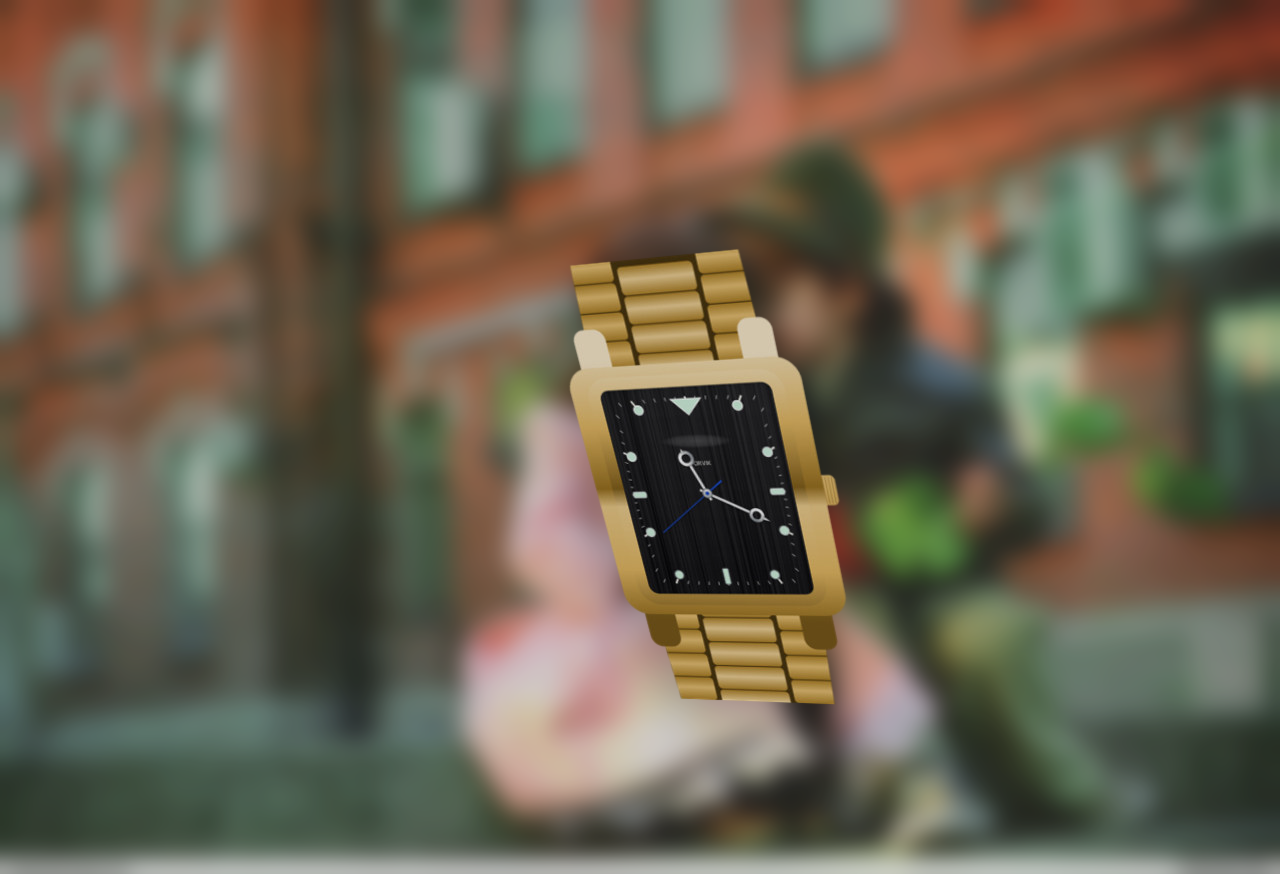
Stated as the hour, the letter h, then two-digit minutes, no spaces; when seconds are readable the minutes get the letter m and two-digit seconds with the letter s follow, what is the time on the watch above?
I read 11h19m39s
